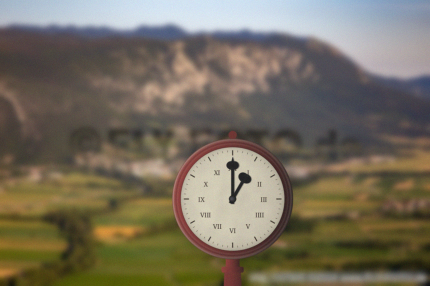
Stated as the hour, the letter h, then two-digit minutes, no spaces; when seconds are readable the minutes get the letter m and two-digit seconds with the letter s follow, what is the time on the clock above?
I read 1h00
